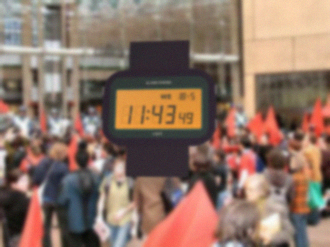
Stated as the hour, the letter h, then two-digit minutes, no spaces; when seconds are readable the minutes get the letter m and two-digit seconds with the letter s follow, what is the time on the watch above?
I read 11h43
